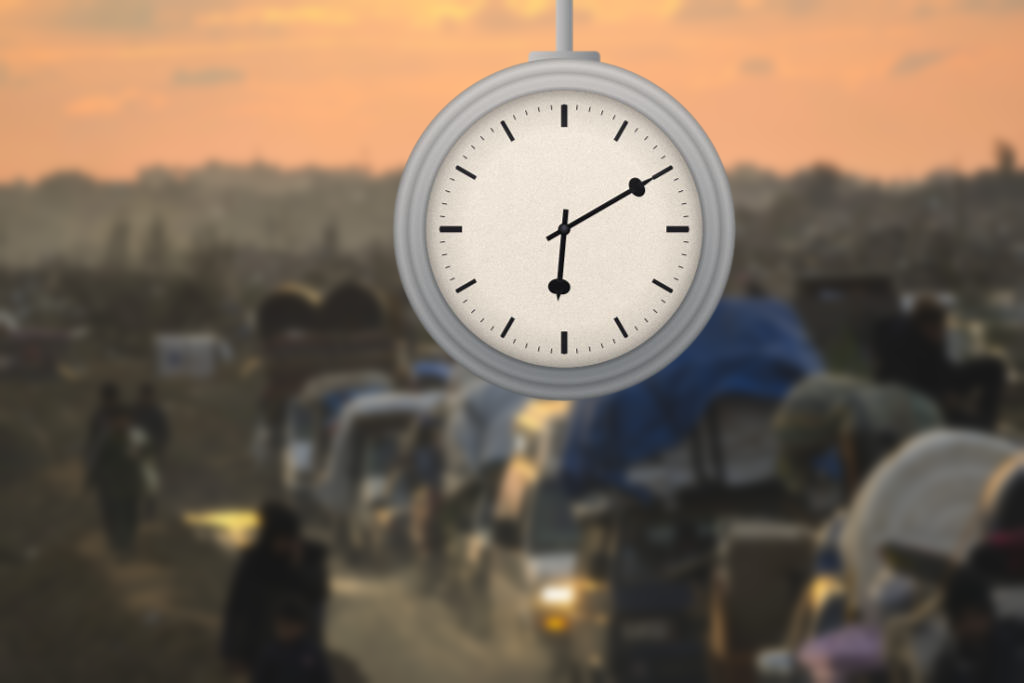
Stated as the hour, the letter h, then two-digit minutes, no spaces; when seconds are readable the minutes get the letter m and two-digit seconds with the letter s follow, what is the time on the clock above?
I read 6h10
